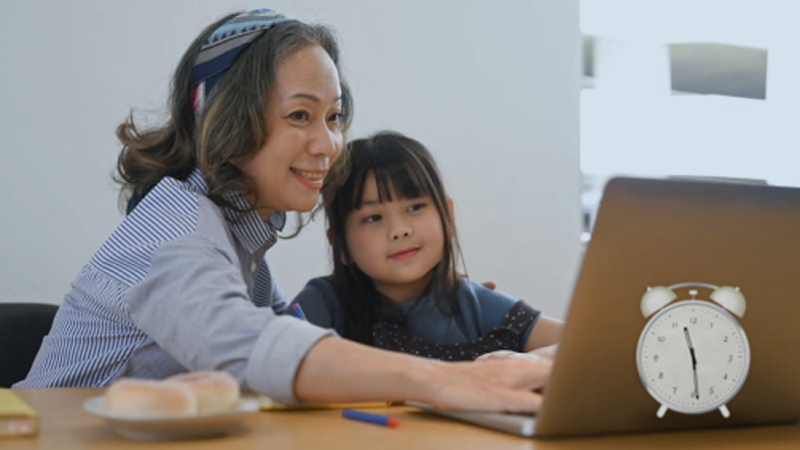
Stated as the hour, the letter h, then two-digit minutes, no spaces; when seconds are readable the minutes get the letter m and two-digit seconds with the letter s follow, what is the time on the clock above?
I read 11h29
